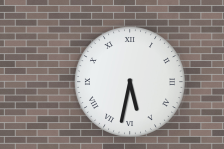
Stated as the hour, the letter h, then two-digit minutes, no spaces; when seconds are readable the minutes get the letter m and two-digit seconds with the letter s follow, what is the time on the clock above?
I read 5h32
